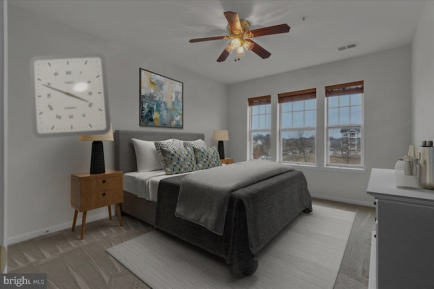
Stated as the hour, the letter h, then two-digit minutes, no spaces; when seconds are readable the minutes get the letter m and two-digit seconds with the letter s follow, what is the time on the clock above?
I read 3h49
